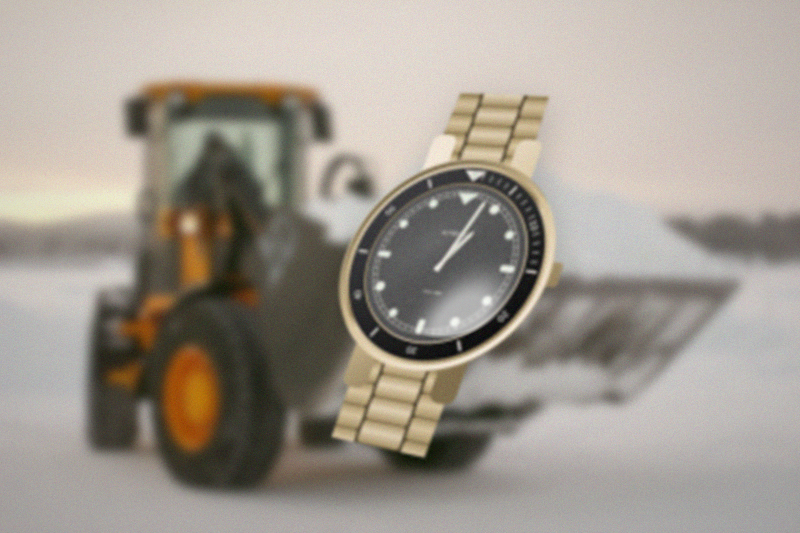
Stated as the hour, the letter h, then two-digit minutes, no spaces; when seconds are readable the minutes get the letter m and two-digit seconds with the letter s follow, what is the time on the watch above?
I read 1h03
